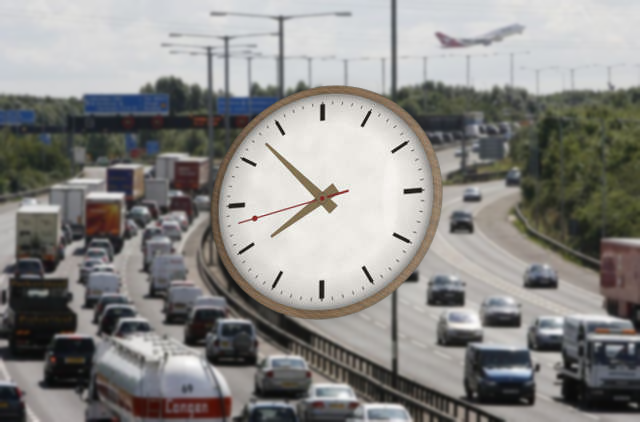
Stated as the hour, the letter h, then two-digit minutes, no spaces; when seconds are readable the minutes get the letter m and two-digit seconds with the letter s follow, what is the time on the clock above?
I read 7h52m43s
